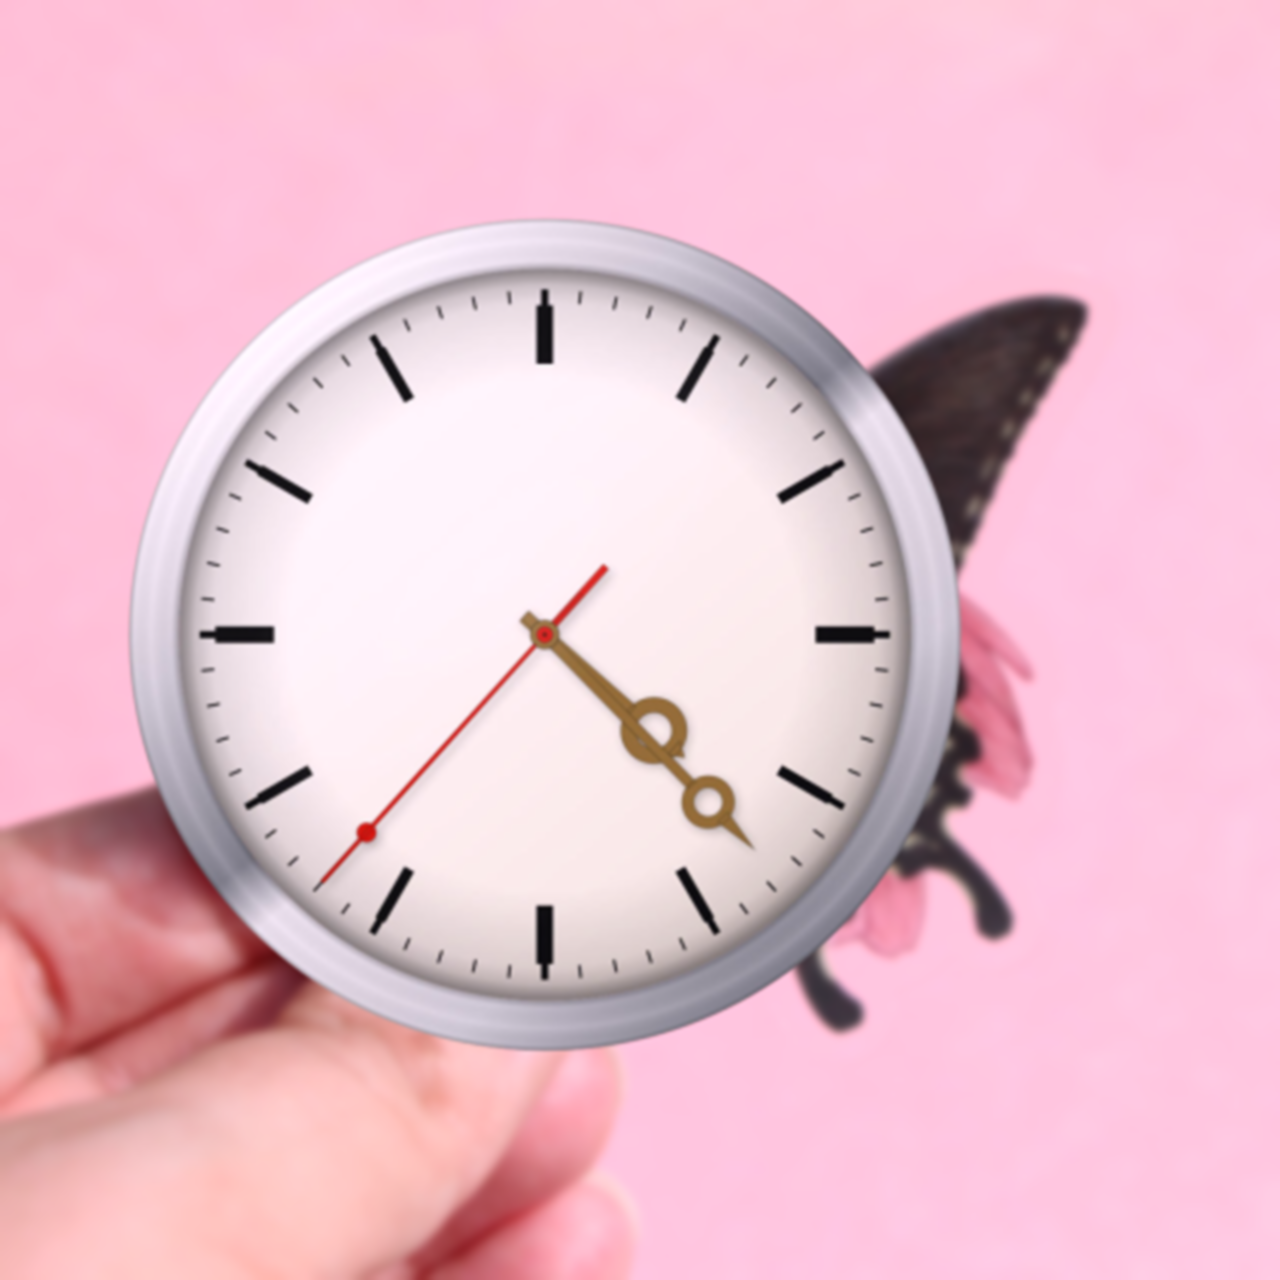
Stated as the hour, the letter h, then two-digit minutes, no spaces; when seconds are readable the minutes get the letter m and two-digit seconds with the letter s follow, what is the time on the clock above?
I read 4h22m37s
